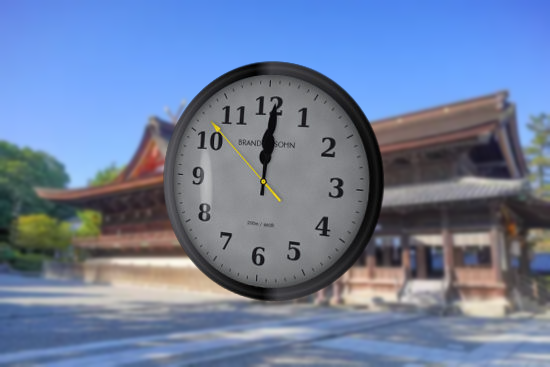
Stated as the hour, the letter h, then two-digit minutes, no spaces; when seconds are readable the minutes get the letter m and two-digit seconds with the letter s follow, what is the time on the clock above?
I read 12h00m52s
